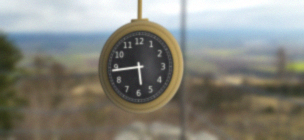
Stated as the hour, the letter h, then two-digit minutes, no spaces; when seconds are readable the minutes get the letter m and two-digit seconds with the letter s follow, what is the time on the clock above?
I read 5h44
